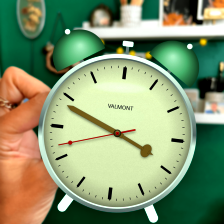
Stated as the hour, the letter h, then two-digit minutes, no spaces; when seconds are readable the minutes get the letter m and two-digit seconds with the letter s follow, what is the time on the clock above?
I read 3h48m42s
